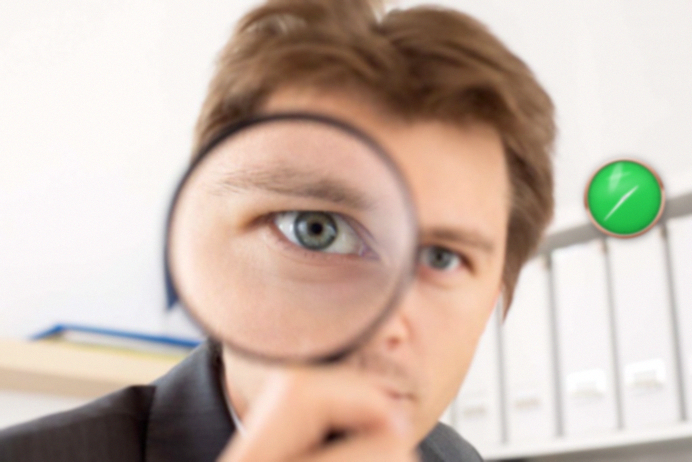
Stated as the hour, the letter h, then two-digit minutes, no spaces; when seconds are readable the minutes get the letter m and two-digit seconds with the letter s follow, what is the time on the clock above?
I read 1h37
